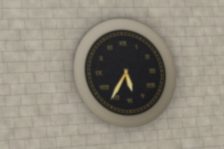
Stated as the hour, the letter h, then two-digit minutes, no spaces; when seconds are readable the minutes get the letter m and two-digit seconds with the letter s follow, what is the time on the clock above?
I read 5h36
